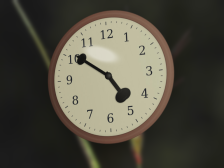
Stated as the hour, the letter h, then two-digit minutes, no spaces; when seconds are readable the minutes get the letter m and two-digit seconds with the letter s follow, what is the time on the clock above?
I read 4h51
